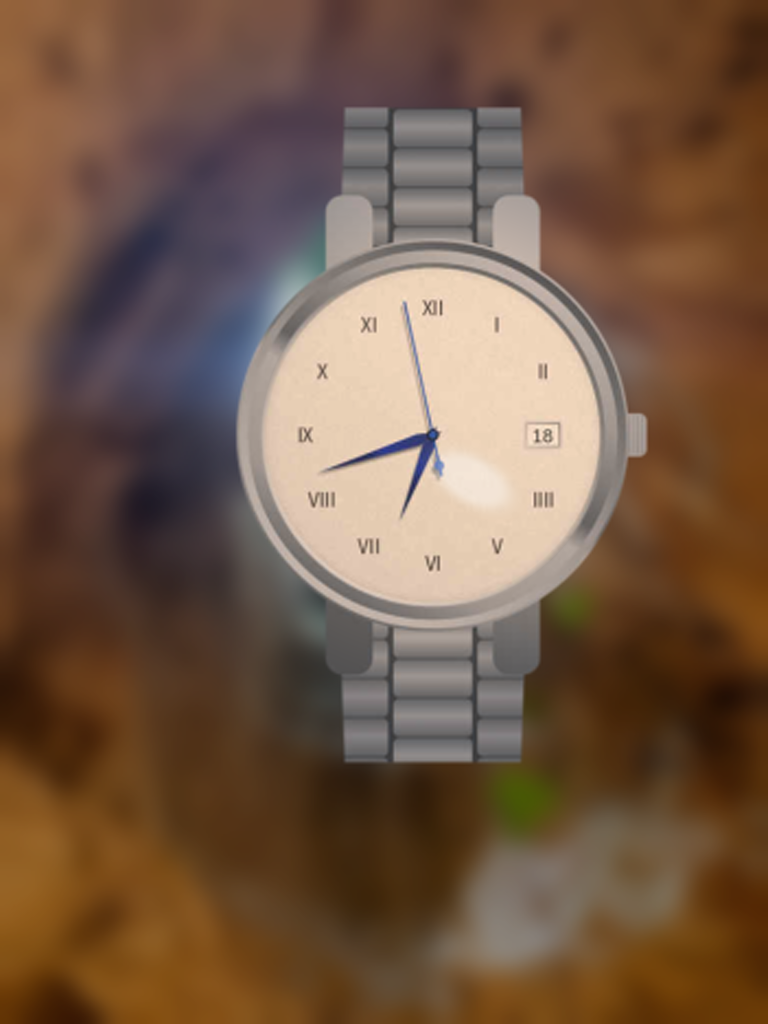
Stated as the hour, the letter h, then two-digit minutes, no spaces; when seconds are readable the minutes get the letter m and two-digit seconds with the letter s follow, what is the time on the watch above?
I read 6h41m58s
